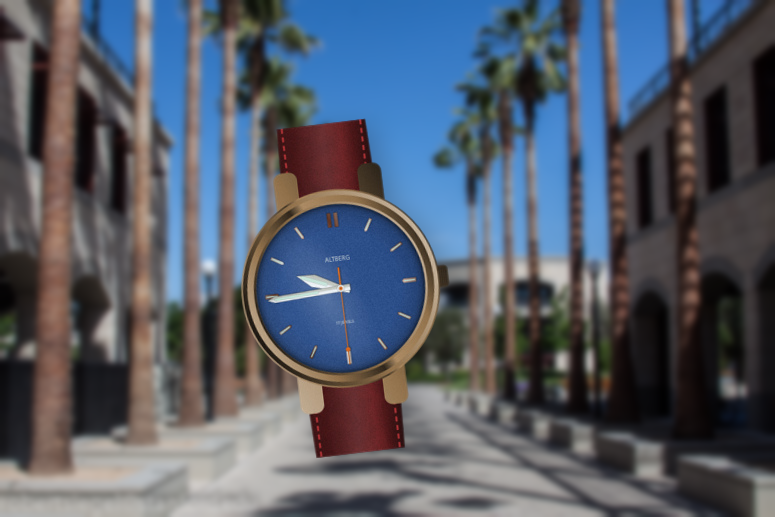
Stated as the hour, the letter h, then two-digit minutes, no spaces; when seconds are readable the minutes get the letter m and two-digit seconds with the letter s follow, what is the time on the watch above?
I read 9h44m30s
